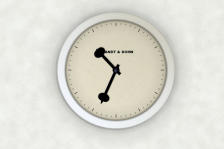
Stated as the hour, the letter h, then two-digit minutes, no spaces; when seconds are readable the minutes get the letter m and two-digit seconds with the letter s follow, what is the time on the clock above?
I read 10h34
